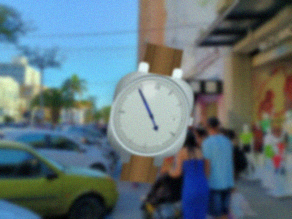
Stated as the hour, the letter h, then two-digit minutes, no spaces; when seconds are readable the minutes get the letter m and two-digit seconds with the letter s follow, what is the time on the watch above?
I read 4h54
